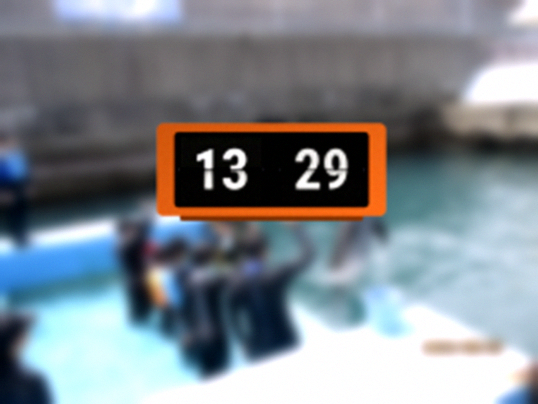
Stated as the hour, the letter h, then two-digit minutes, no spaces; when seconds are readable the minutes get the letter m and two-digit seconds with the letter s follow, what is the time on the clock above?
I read 13h29
